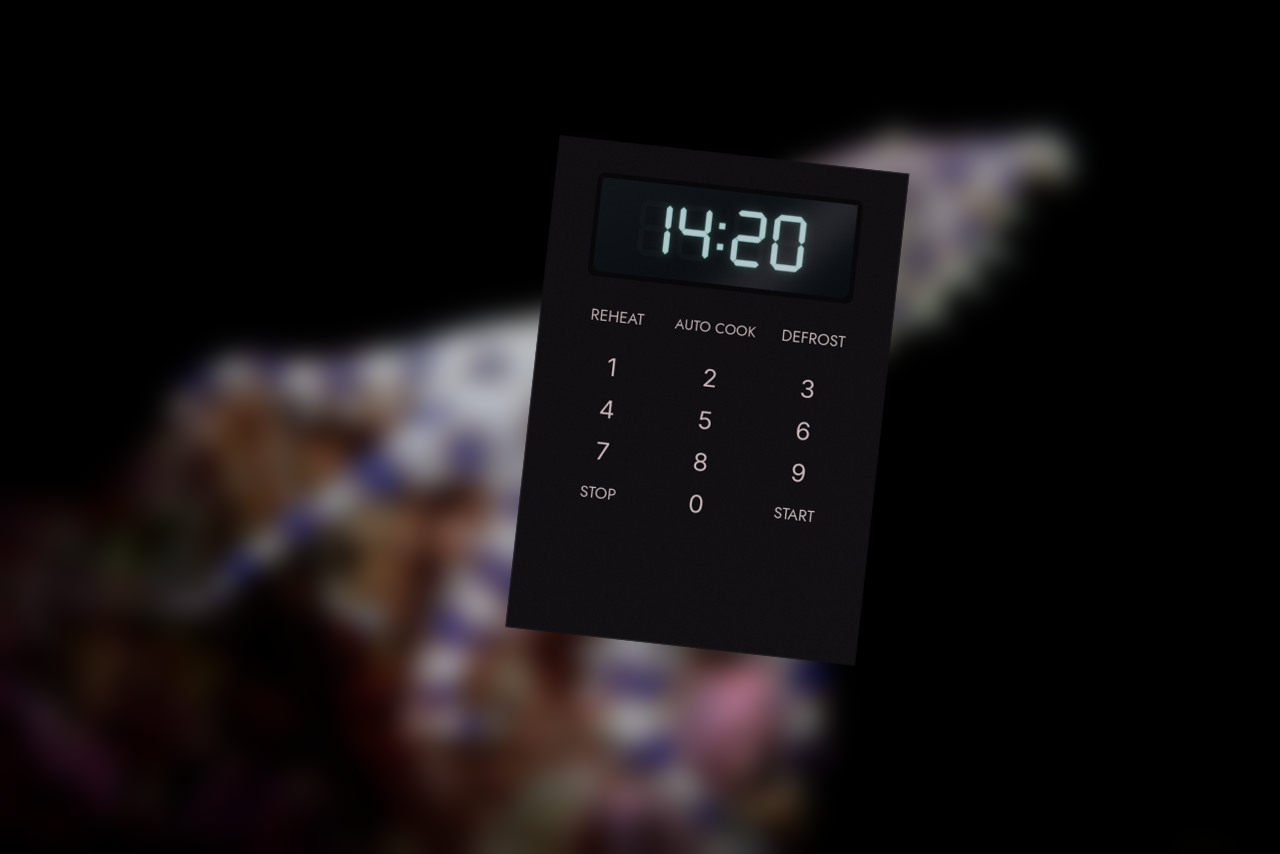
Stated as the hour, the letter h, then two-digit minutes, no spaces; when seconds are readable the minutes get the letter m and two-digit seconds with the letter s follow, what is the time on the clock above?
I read 14h20
